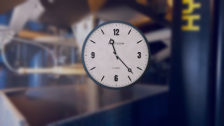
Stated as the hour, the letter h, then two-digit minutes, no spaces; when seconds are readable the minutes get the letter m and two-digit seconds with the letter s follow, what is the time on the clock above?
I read 11h23
